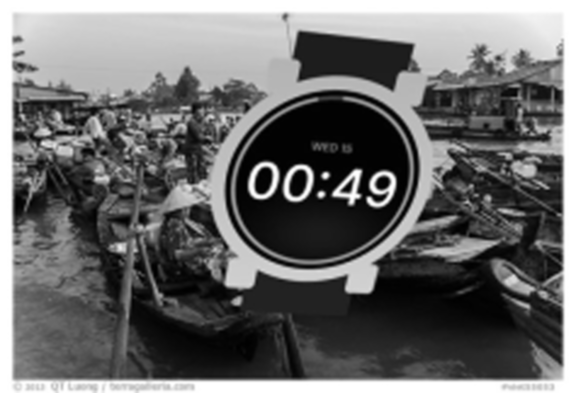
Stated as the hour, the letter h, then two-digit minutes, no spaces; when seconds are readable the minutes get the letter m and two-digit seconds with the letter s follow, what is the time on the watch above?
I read 0h49
